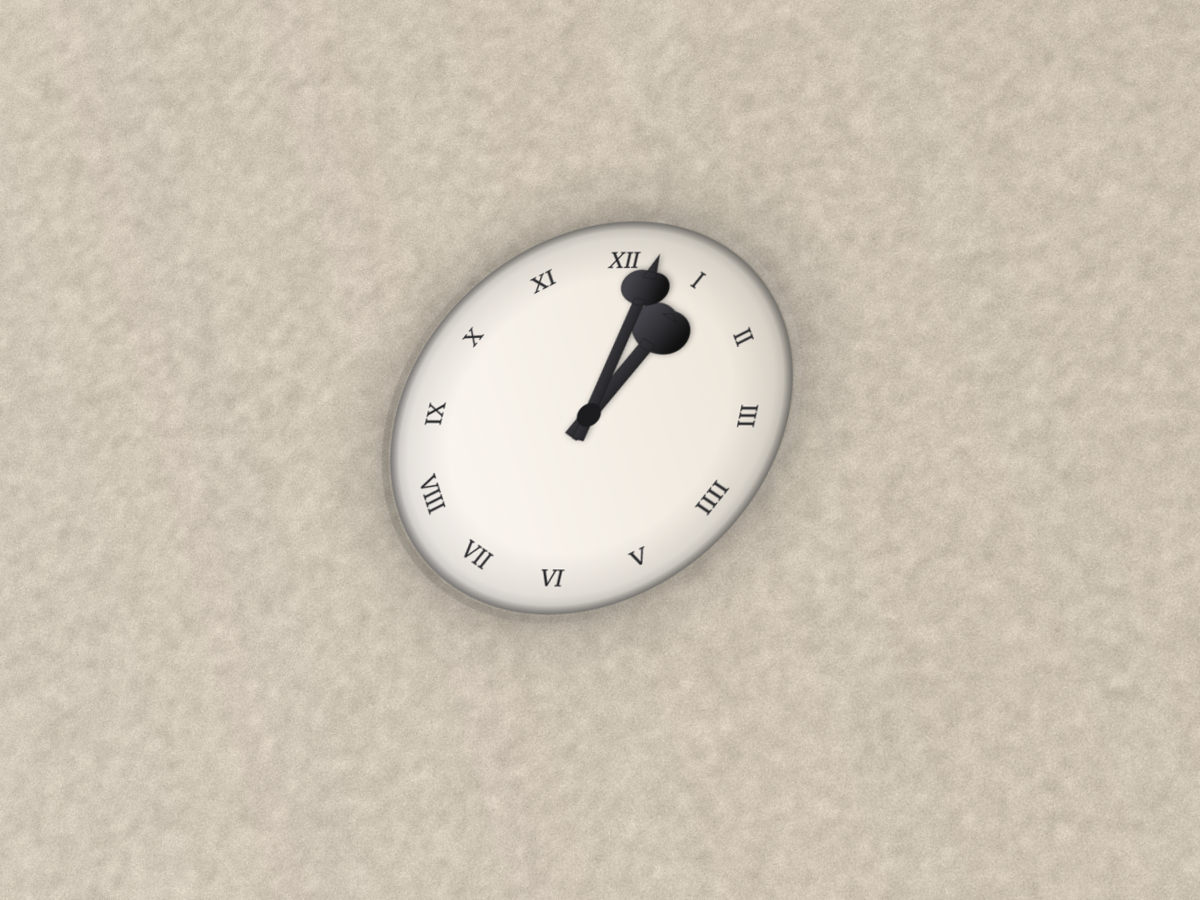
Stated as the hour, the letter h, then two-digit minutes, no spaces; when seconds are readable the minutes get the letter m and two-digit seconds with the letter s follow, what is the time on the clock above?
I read 1h02
